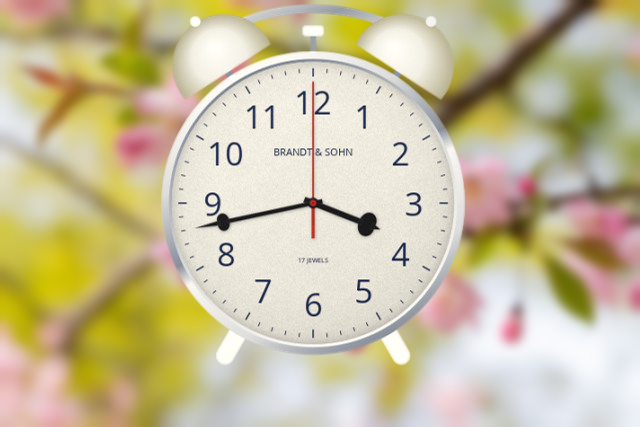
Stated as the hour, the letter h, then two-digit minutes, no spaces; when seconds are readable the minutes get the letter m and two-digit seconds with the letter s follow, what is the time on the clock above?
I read 3h43m00s
